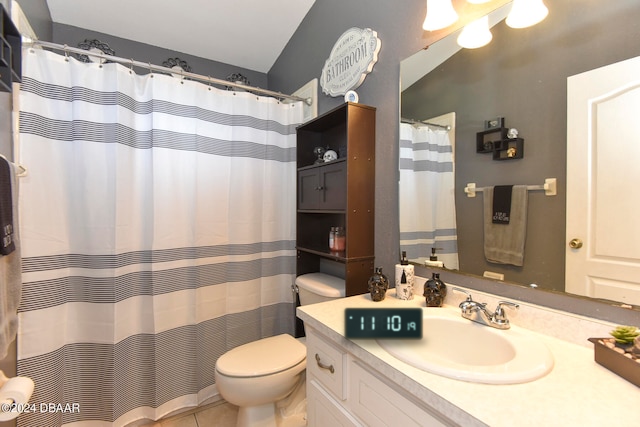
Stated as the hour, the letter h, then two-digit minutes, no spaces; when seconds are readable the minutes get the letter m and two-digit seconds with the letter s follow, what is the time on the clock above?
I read 11h10
